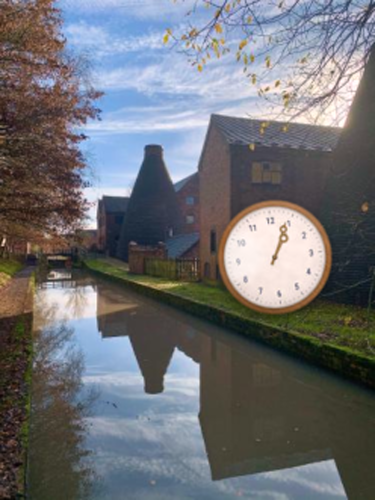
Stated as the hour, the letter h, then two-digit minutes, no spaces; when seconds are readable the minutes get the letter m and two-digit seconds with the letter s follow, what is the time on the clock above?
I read 1h04
